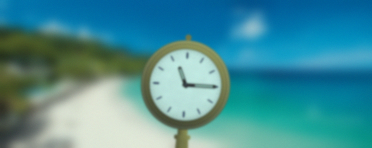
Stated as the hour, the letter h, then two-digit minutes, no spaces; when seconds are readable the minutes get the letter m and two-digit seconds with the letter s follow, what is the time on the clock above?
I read 11h15
